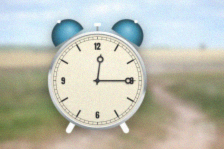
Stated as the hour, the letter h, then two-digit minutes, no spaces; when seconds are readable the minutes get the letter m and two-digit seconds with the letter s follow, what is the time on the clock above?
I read 12h15
